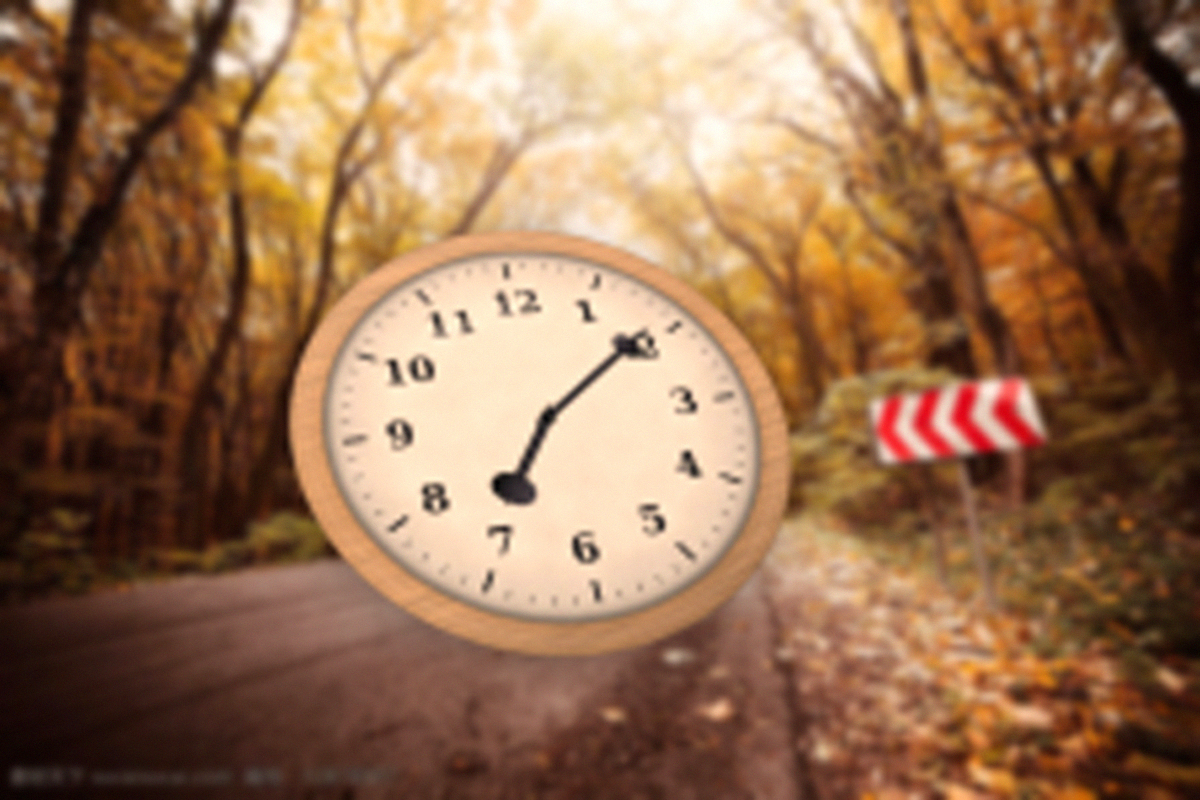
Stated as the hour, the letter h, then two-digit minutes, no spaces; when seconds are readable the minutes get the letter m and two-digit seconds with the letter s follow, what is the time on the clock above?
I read 7h09
